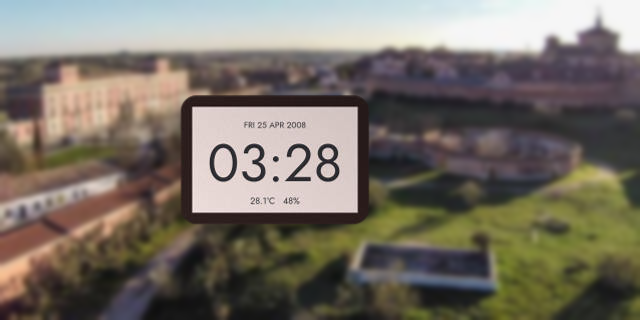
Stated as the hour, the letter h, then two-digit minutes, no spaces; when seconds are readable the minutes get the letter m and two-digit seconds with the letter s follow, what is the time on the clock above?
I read 3h28
